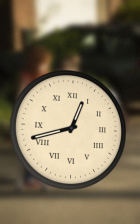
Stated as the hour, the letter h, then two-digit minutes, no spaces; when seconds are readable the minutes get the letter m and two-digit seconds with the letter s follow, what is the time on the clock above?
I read 12h42
